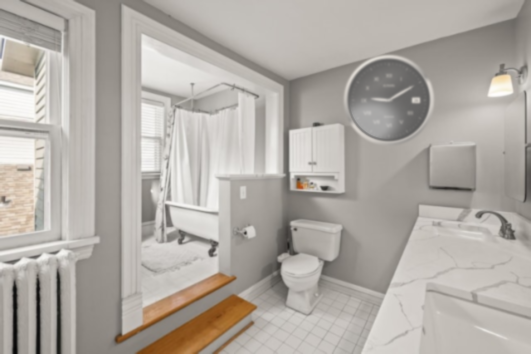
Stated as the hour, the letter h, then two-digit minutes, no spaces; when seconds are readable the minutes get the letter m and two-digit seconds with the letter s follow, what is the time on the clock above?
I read 9h10
